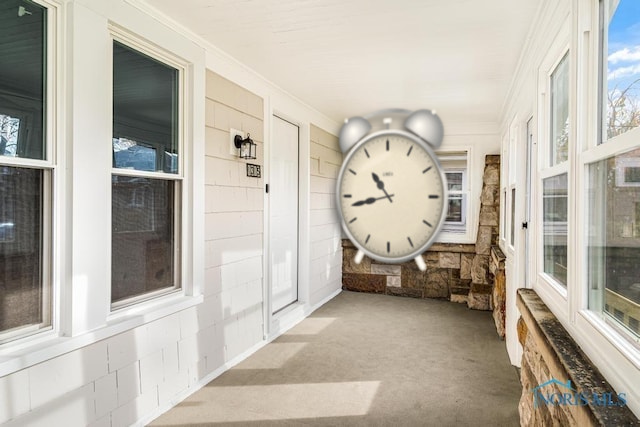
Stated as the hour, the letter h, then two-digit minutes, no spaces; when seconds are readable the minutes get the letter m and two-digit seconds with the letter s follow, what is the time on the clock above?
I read 10h43
